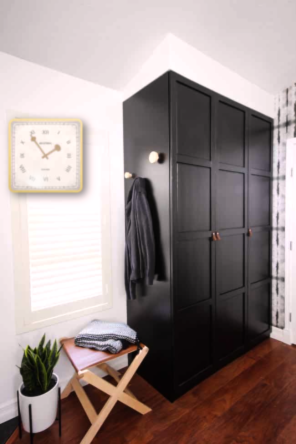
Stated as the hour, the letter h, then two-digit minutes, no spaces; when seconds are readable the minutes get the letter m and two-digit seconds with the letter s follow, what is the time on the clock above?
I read 1h54
